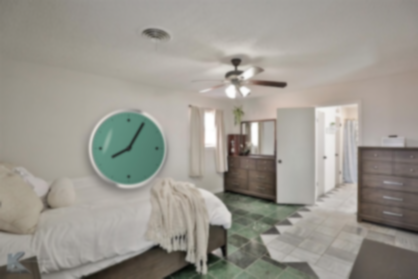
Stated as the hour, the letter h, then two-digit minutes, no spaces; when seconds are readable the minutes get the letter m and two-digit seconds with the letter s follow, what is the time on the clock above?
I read 8h05
